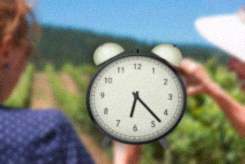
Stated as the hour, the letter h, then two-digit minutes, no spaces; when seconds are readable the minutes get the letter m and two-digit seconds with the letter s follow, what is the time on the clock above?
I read 6h23
